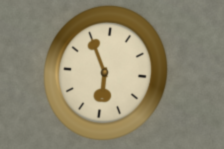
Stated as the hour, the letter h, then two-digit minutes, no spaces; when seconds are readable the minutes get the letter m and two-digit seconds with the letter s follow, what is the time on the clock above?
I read 5h55
